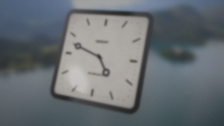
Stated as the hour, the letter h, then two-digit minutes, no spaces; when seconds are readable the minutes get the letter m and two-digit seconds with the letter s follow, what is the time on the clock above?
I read 4h48
